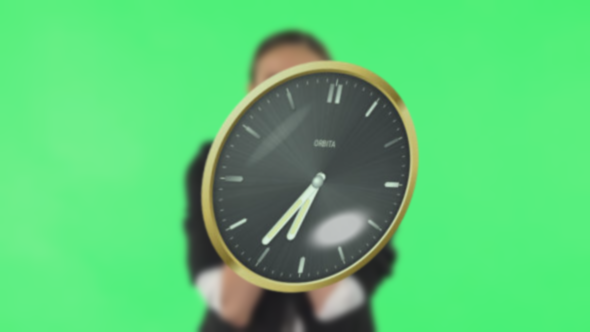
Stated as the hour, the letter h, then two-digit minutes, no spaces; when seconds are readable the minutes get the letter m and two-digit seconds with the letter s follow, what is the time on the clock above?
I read 6h36
